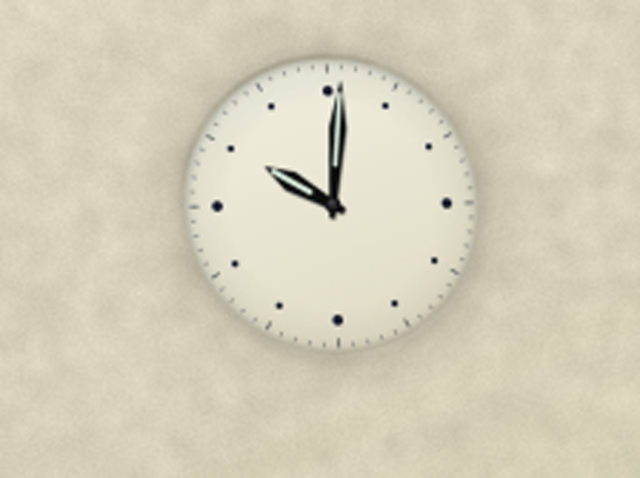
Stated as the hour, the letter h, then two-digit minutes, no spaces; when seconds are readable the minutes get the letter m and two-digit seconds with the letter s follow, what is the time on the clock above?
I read 10h01
